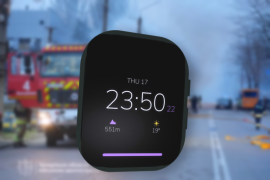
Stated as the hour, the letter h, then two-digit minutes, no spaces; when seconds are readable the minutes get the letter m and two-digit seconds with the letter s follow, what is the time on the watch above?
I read 23h50m22s
